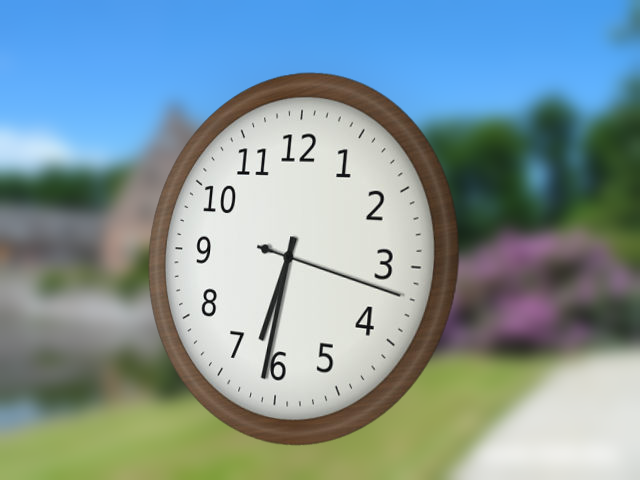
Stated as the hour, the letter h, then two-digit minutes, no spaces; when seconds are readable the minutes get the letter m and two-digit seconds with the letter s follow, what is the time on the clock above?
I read 6h31m17s
